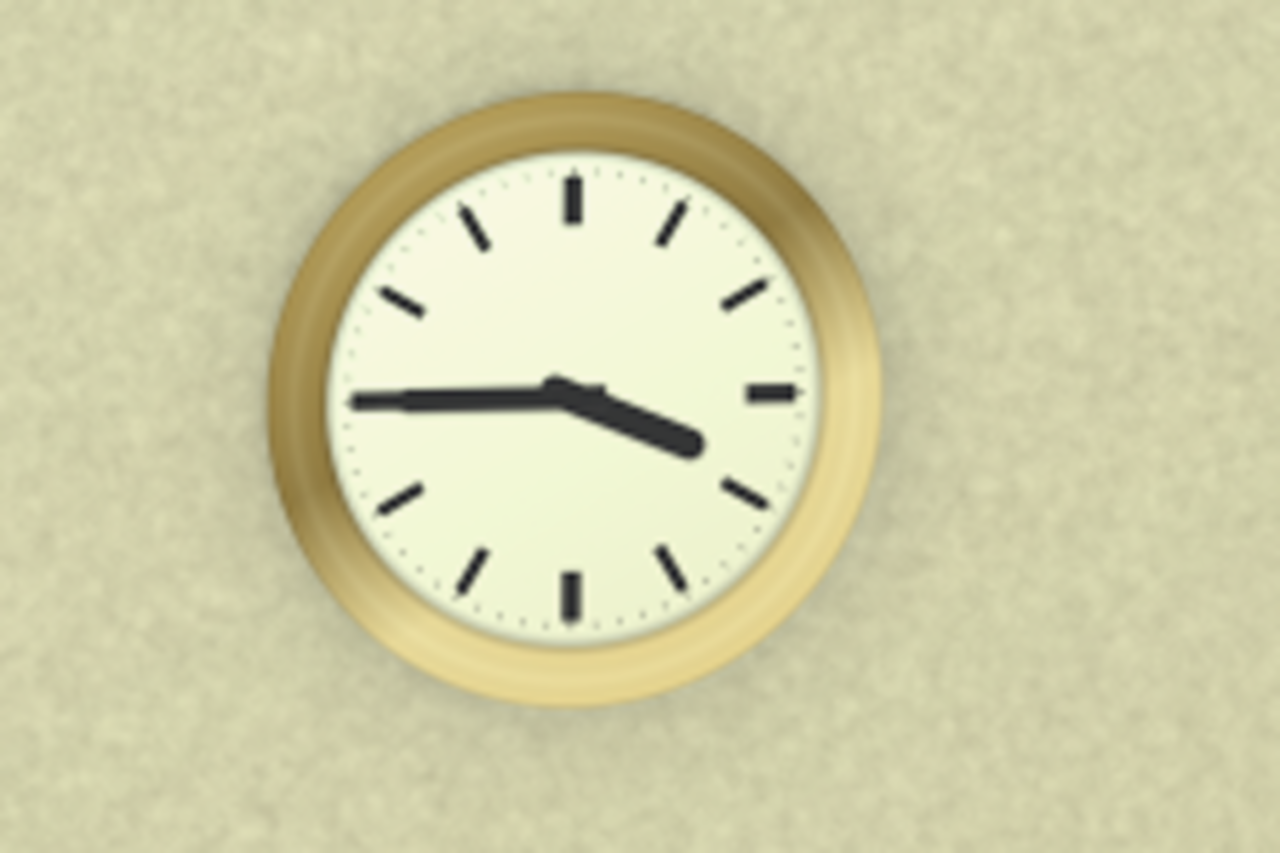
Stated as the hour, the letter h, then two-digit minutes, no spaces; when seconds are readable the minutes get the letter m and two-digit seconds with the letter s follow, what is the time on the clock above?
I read 3h45
